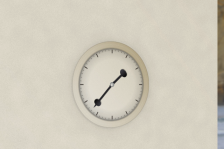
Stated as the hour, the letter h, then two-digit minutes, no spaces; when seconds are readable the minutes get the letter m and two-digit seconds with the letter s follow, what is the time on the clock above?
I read 1h37
